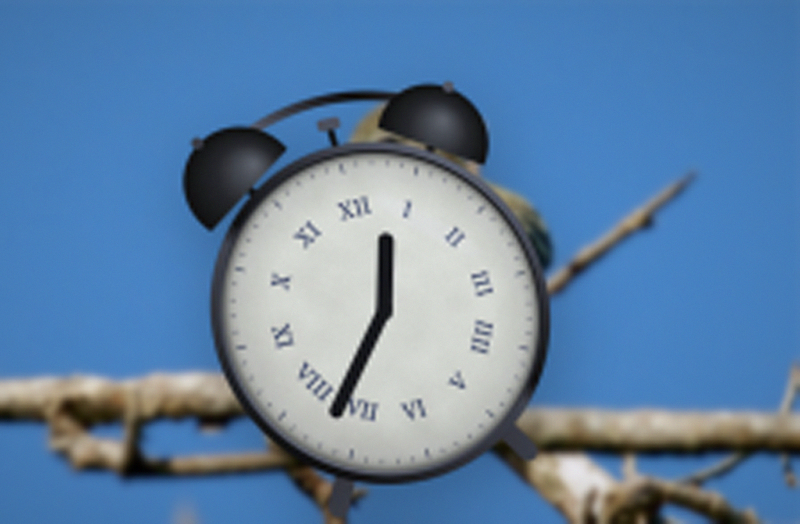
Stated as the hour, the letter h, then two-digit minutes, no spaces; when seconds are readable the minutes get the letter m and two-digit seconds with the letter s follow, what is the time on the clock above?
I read 12h37
